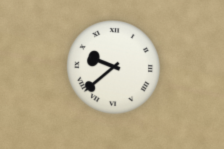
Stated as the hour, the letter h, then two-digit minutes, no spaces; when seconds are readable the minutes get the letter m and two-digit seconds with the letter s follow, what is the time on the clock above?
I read 9h38
